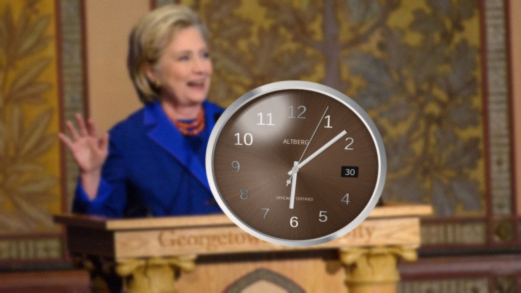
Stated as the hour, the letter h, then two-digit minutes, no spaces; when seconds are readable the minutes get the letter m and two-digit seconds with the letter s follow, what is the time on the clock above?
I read 6h08m04s
